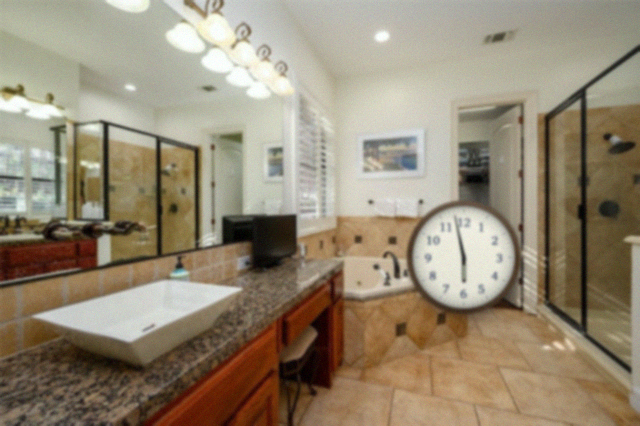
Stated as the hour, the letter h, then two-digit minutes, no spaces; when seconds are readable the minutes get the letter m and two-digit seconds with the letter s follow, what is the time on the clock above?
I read 5h58
